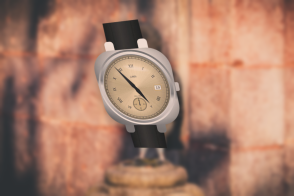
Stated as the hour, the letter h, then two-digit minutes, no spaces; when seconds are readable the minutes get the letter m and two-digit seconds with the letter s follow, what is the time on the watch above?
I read 4h54
